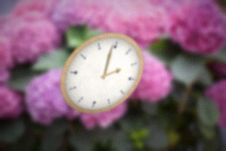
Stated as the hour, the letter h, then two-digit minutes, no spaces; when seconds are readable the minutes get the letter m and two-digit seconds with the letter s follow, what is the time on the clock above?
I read 1h59
